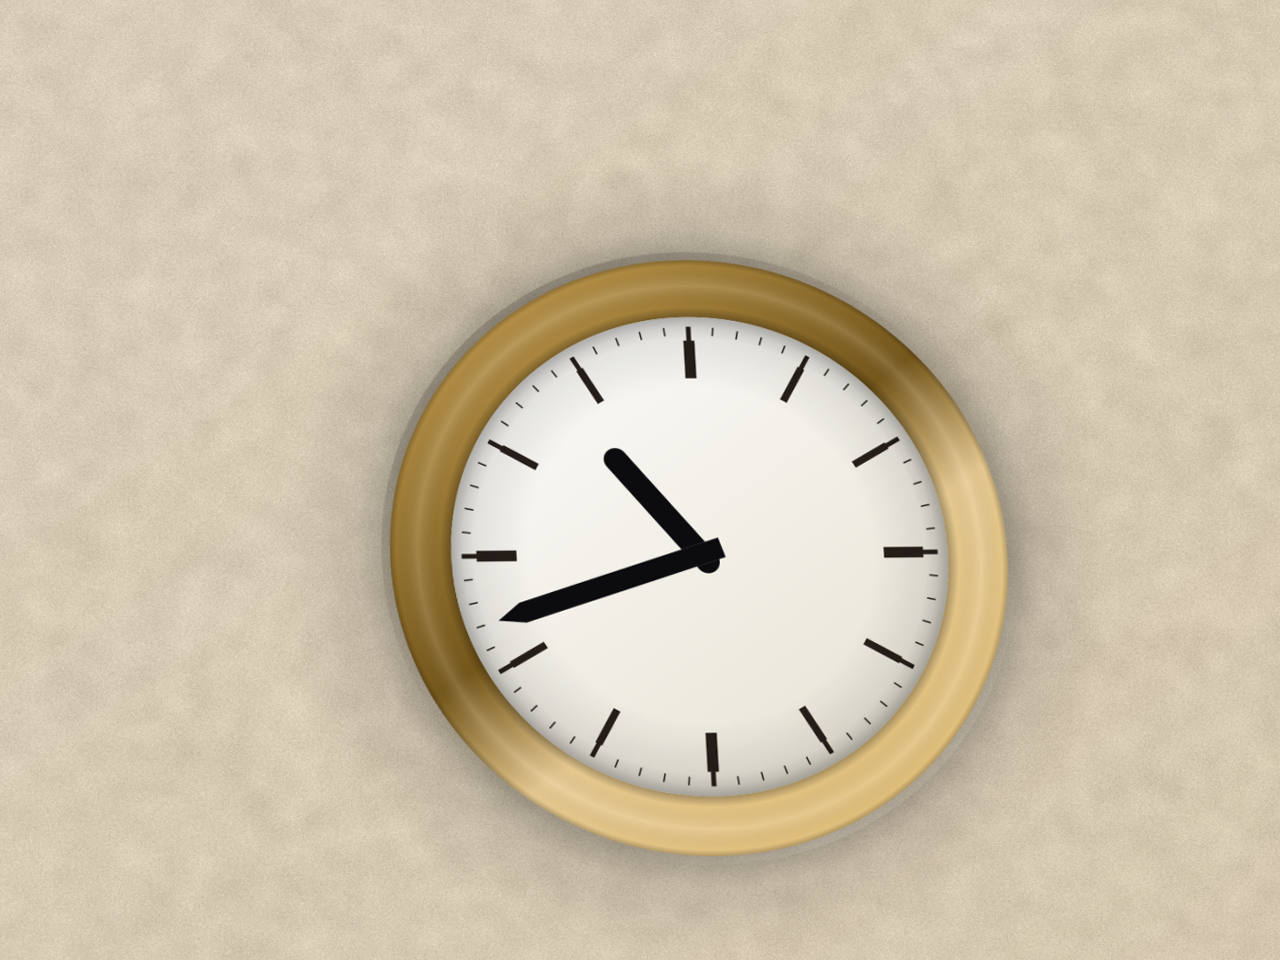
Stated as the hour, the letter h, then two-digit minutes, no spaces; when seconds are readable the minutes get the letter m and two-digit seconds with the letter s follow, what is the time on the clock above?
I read 10h42
